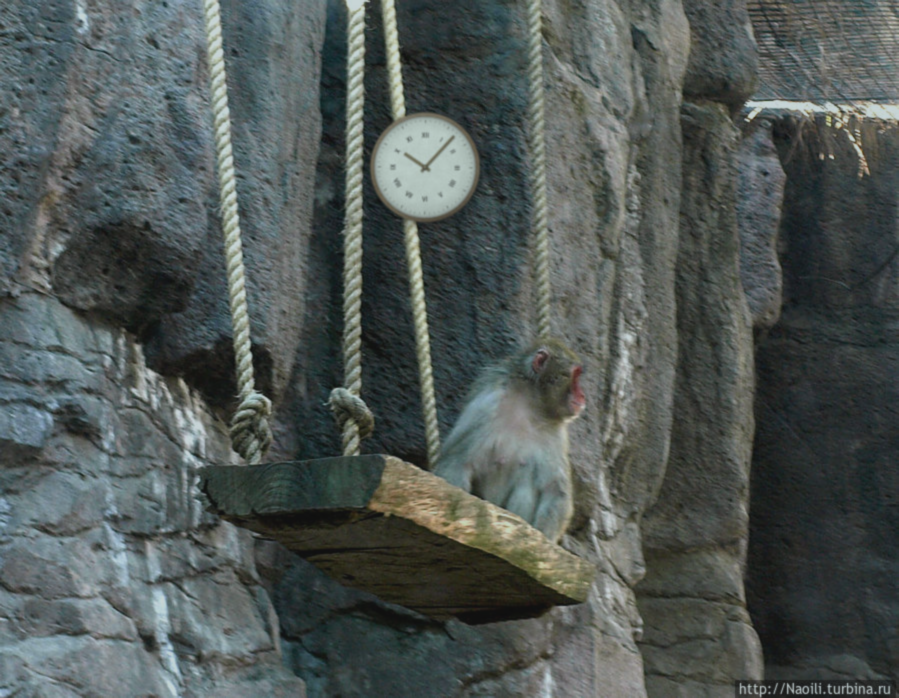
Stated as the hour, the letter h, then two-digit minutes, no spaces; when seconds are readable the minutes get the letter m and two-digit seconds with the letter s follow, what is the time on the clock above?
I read 10h07
